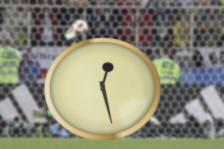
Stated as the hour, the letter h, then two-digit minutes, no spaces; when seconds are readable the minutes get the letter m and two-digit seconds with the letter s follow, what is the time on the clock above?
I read 12h28
